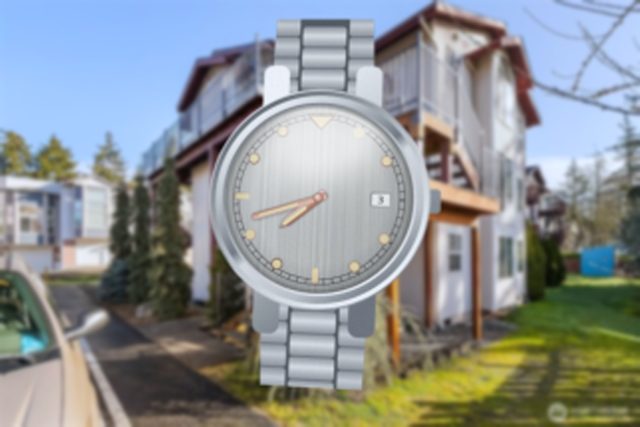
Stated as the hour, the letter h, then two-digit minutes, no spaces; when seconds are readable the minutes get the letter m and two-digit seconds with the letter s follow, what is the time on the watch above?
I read 7h42
